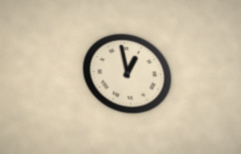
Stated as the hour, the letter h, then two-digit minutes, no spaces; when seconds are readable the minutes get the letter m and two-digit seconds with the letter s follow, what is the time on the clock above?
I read 12h59
